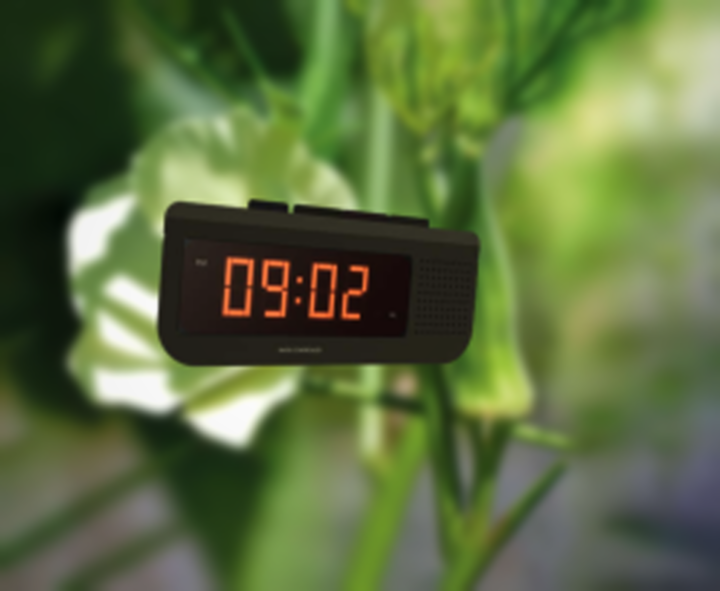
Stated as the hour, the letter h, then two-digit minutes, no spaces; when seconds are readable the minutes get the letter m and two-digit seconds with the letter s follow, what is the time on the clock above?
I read 9h02
